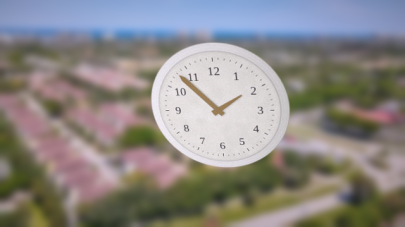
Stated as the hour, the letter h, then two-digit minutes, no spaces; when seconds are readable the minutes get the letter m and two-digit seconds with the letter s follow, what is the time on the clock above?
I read 1h53
